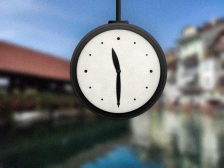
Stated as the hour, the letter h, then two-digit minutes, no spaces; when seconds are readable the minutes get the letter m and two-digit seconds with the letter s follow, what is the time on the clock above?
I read 11h30
